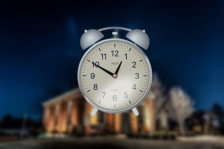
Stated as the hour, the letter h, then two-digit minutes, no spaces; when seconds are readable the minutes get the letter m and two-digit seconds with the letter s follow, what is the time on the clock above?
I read 12h50
